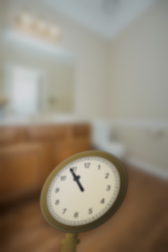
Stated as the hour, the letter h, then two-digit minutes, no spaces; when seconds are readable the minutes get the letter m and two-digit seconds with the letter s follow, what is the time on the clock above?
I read 10h54
